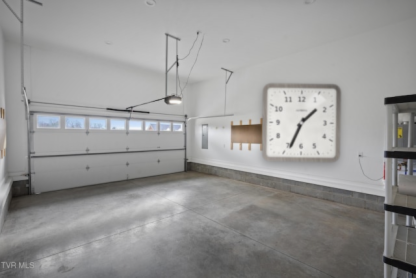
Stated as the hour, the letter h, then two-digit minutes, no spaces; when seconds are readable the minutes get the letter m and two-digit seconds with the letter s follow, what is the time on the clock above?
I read 1h34
